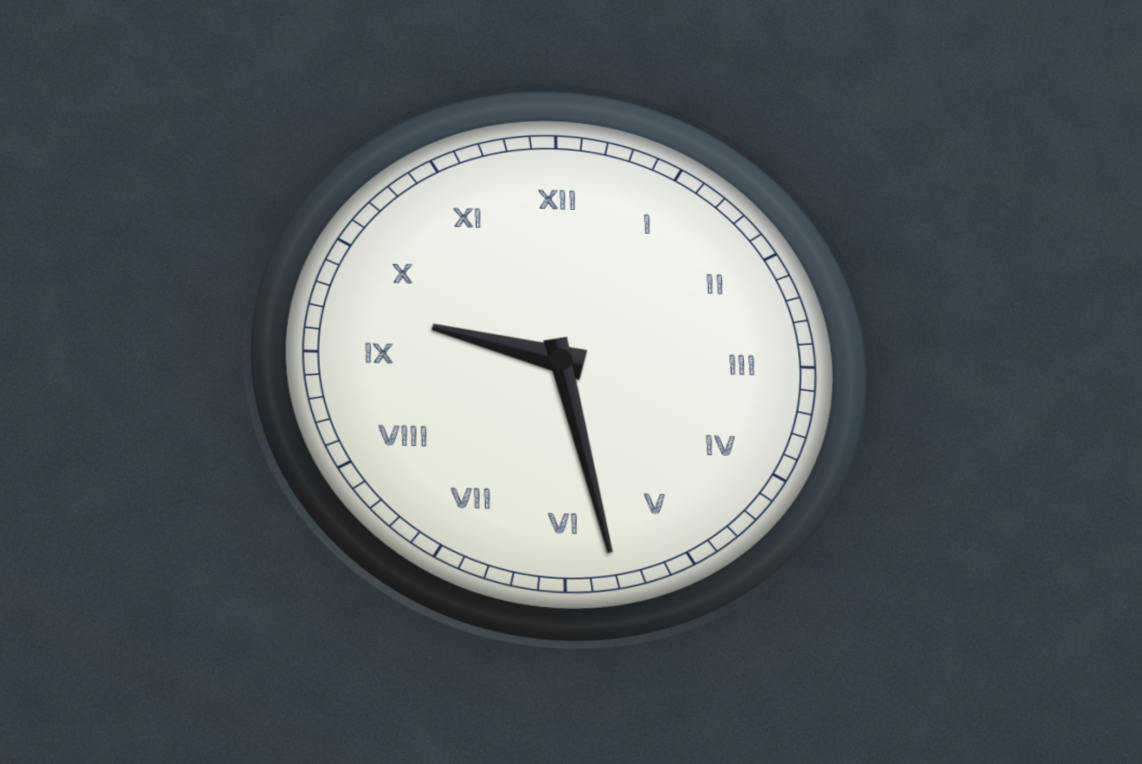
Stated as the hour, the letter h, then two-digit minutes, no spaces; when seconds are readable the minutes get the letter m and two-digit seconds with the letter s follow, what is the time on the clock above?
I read 9h28
